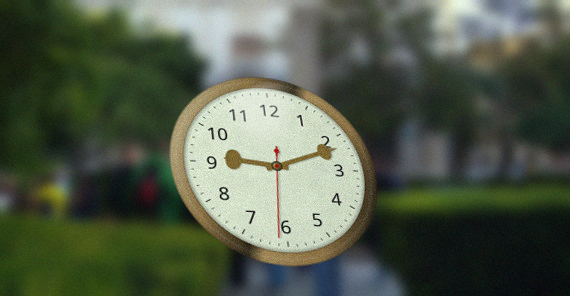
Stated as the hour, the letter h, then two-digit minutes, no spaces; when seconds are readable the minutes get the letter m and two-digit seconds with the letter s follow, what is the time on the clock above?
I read 9h11m31s
